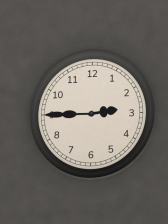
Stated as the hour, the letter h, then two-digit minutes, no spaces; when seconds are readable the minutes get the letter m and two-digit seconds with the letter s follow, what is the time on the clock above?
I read 2h45
